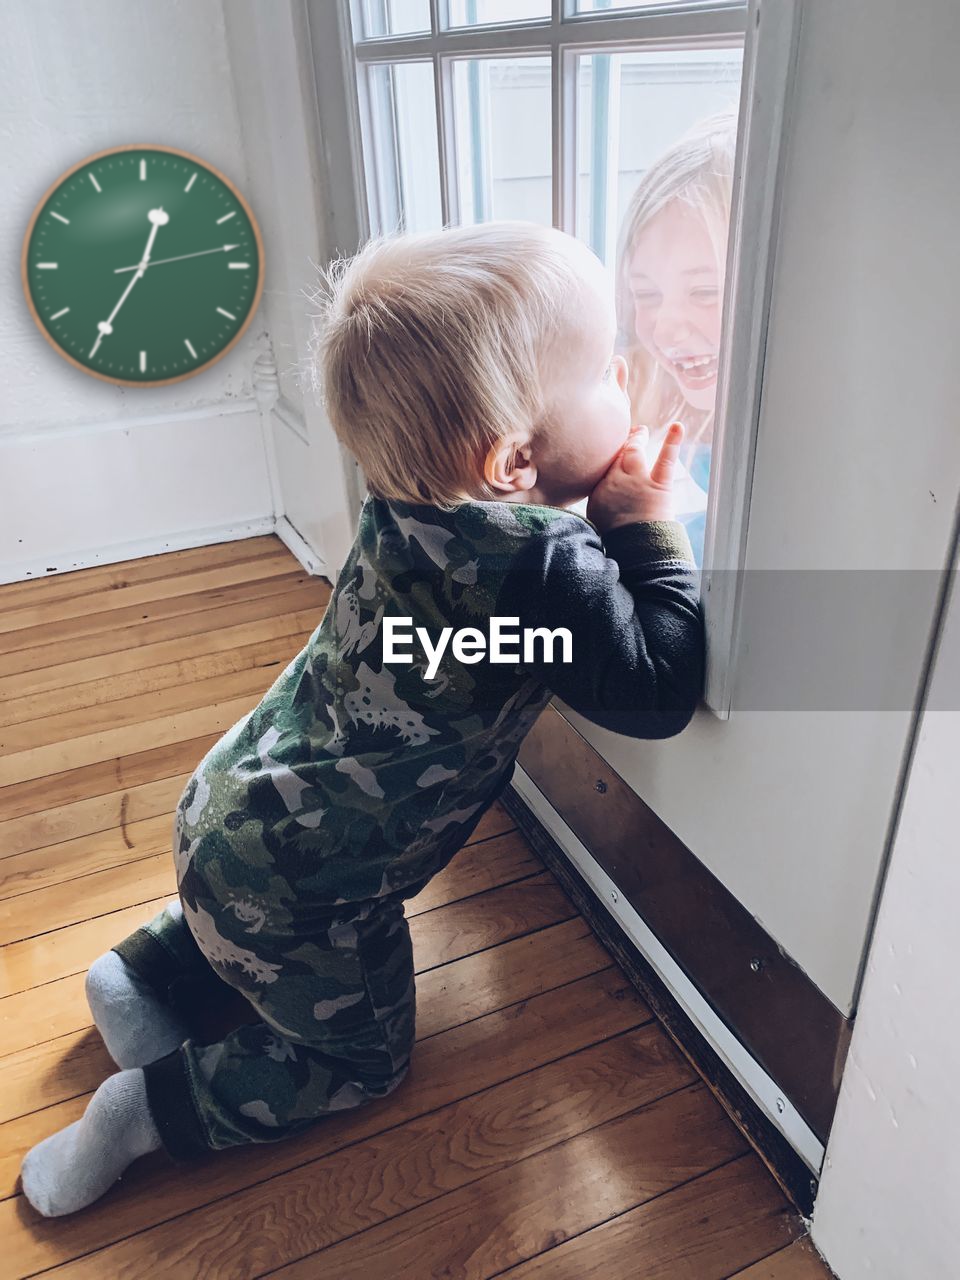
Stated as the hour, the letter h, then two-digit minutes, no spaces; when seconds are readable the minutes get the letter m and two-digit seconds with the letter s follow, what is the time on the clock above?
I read 12h35m13s
